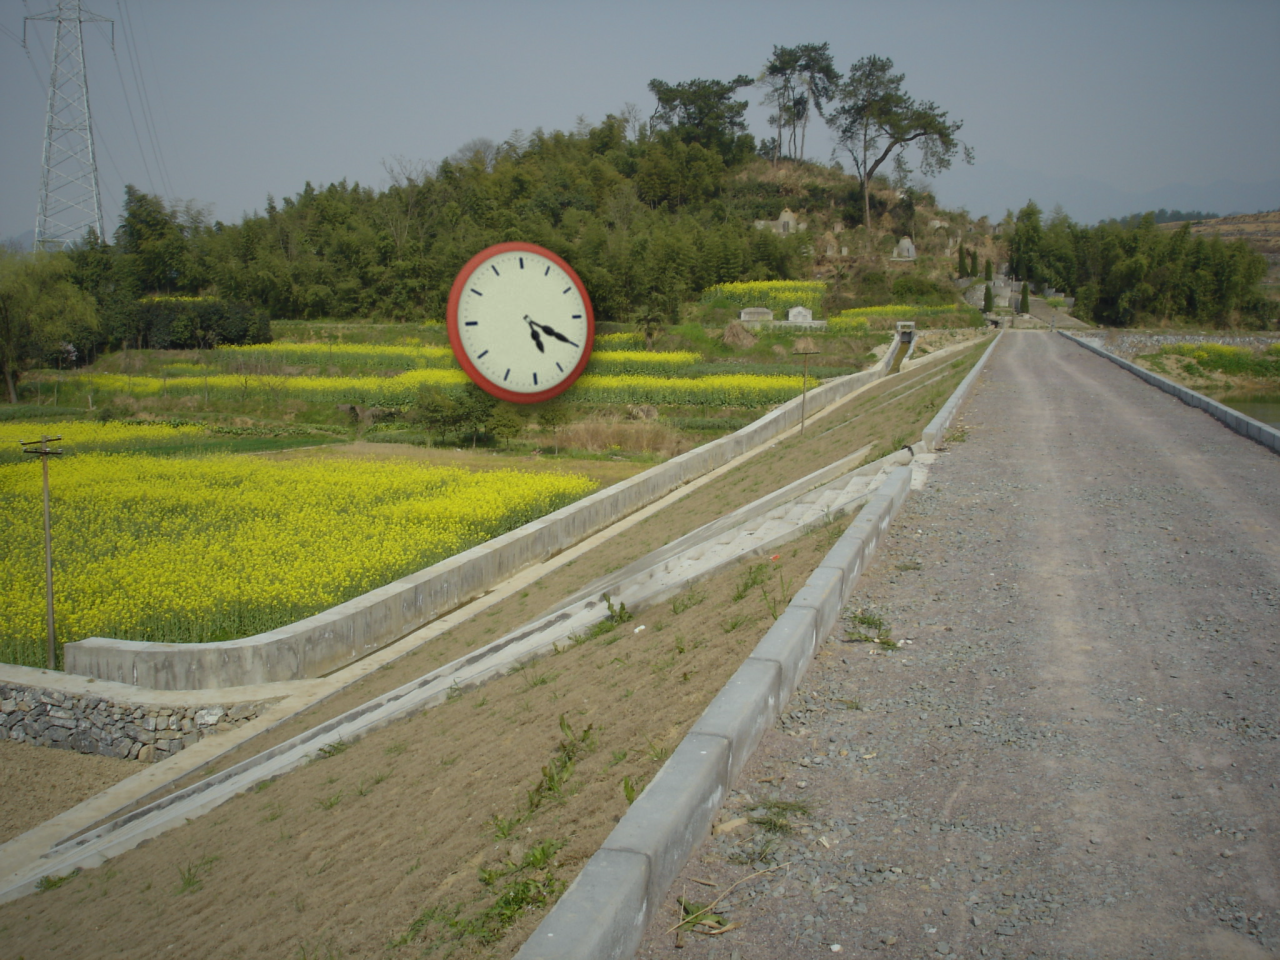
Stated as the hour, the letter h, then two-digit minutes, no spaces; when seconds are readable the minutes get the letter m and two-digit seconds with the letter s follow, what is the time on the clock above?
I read 5h20
